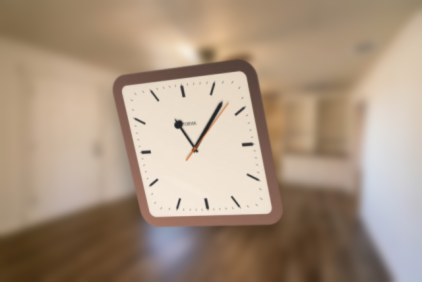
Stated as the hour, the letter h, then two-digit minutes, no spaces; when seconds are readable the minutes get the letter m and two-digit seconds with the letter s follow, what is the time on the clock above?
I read 11h07m08s
